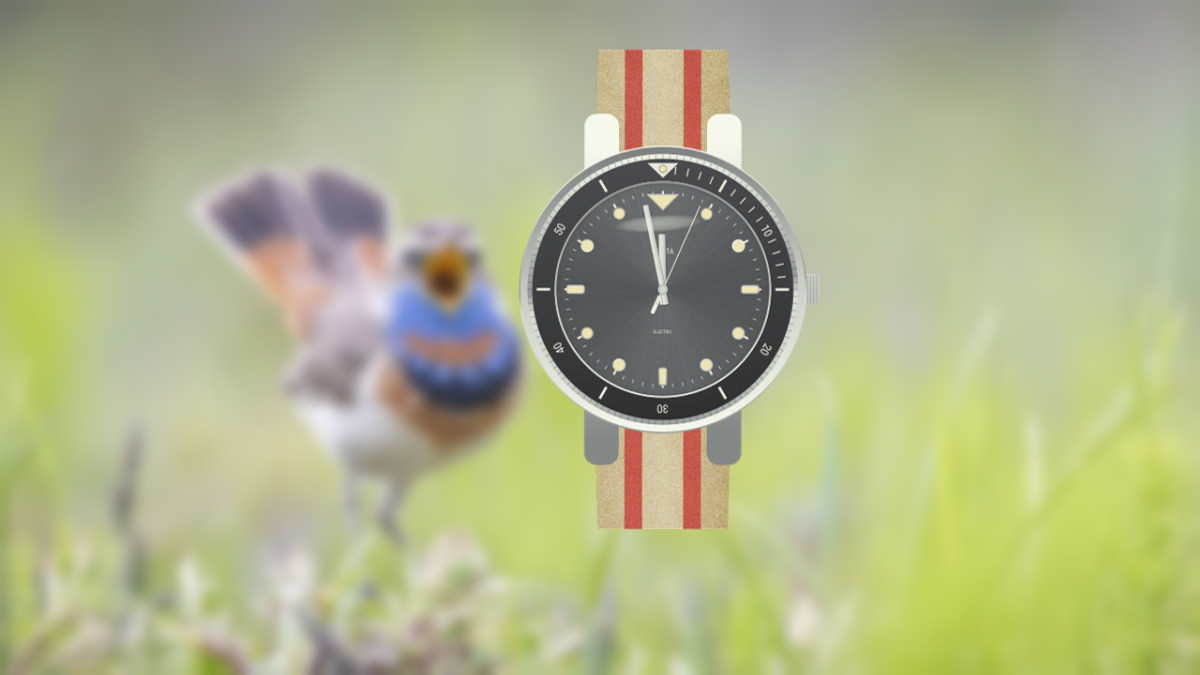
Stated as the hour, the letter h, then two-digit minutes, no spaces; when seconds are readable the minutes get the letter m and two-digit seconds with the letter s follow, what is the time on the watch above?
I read 11h58m04s
